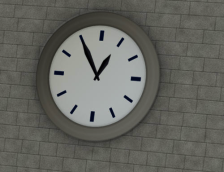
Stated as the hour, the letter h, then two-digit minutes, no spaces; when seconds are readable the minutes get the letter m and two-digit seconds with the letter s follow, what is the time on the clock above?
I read 12h55
